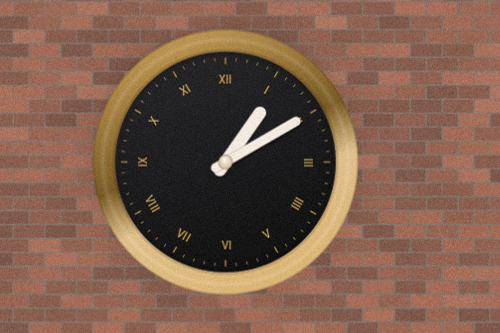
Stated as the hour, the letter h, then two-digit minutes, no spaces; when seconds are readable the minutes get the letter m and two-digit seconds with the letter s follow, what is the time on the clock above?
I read 1h10
